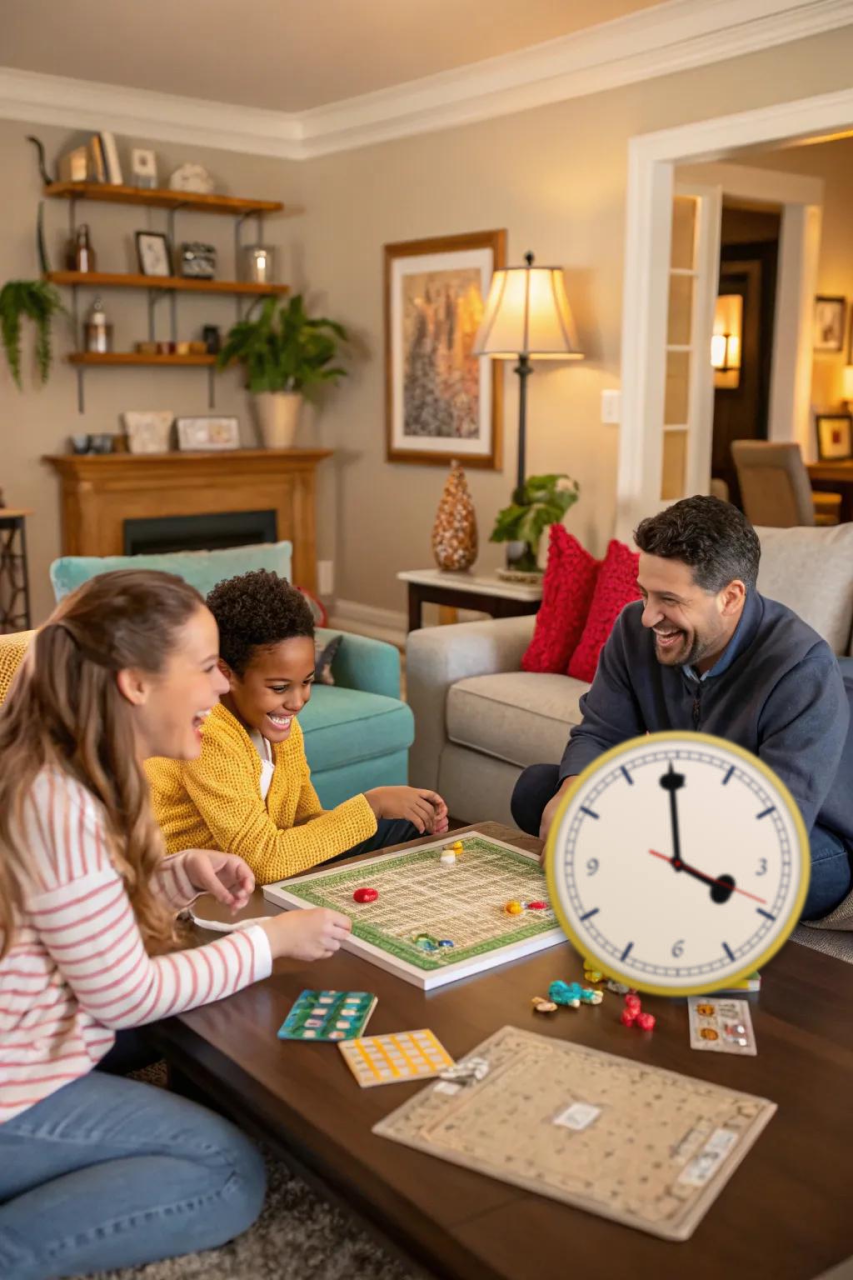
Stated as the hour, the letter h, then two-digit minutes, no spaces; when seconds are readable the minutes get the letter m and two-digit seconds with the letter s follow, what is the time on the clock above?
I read 3h59m19s
